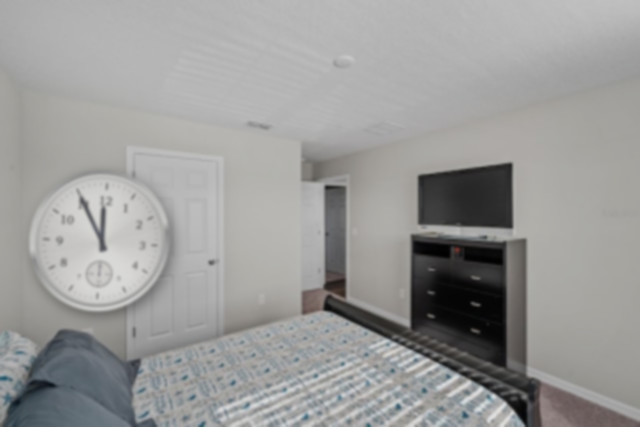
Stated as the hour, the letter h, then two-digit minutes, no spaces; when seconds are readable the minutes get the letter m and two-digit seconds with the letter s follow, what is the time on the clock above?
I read 11h55
